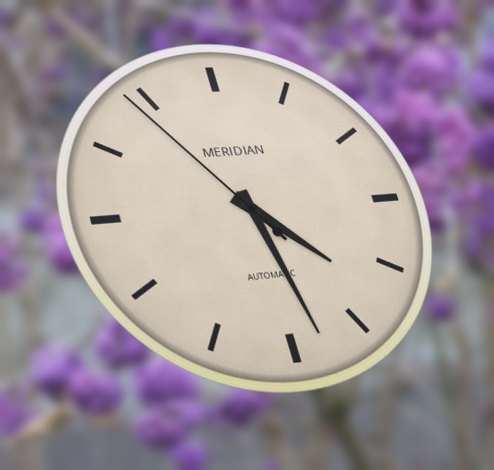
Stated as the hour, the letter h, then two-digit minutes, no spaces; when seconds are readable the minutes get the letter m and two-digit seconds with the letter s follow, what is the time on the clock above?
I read 4h27m54s
